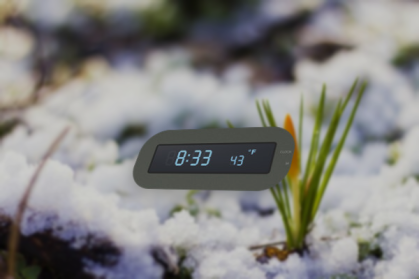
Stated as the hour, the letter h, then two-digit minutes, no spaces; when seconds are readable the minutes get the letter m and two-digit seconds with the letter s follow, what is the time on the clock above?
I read 8h33
